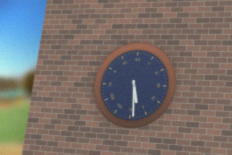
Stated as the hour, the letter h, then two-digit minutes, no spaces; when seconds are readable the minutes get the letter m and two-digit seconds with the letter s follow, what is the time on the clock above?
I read 5h29
